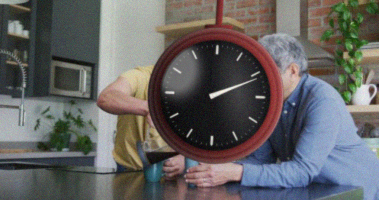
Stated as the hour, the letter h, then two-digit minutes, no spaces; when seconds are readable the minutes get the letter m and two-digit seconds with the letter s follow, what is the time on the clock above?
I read 2h11
